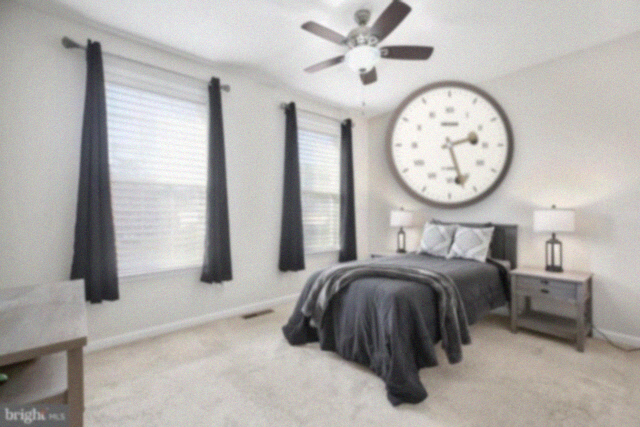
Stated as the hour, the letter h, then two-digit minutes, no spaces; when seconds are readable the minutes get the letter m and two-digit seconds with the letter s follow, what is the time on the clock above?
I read 2h27
